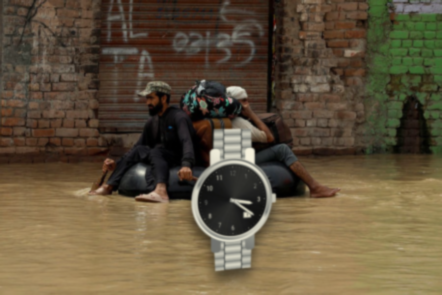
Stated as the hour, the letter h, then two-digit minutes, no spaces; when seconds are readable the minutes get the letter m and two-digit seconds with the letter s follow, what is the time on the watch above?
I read 3h21
